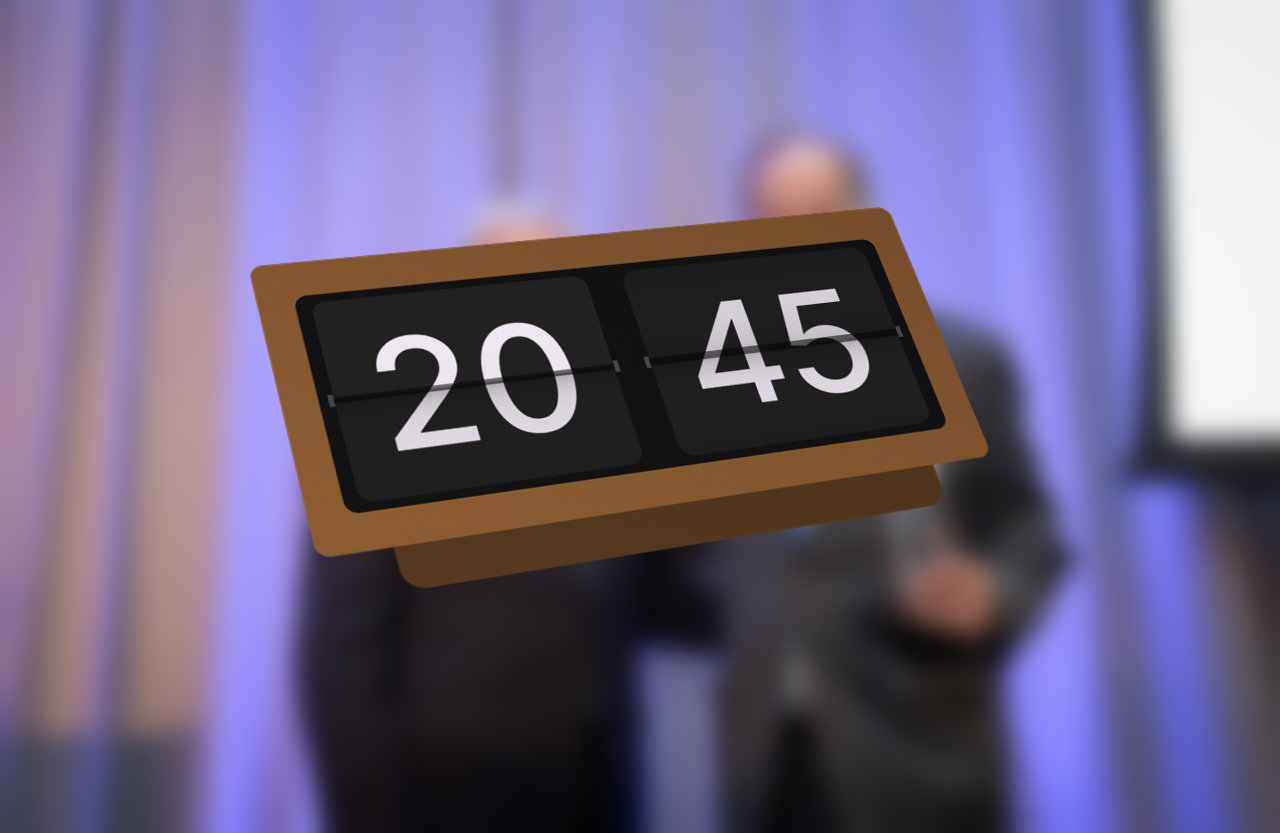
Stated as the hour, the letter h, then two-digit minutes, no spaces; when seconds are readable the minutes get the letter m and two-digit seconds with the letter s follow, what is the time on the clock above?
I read 20h45
